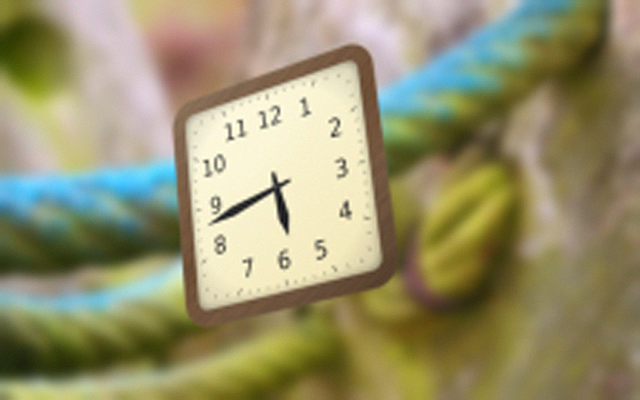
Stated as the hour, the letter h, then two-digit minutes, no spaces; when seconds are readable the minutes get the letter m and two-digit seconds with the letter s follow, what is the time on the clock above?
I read 5h43
